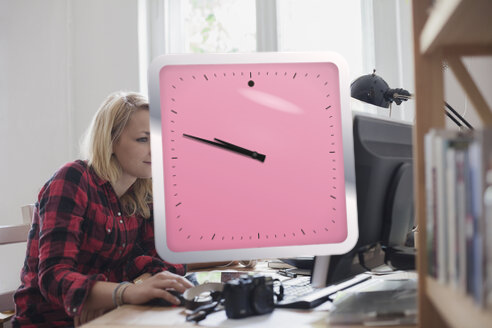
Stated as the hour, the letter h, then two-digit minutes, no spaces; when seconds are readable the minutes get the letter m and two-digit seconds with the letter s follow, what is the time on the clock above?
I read 9h48
